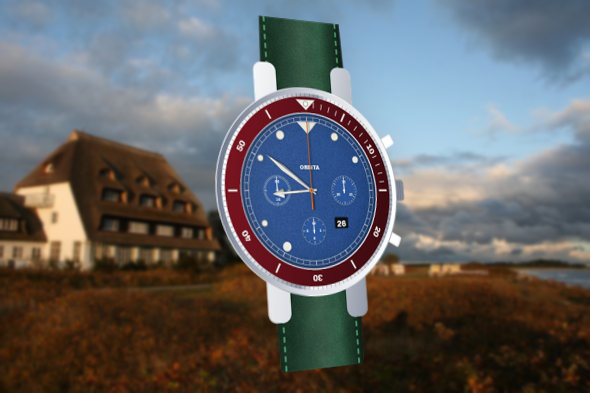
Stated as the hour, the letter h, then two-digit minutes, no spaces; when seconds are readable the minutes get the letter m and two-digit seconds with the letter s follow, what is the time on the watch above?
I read 8h51
